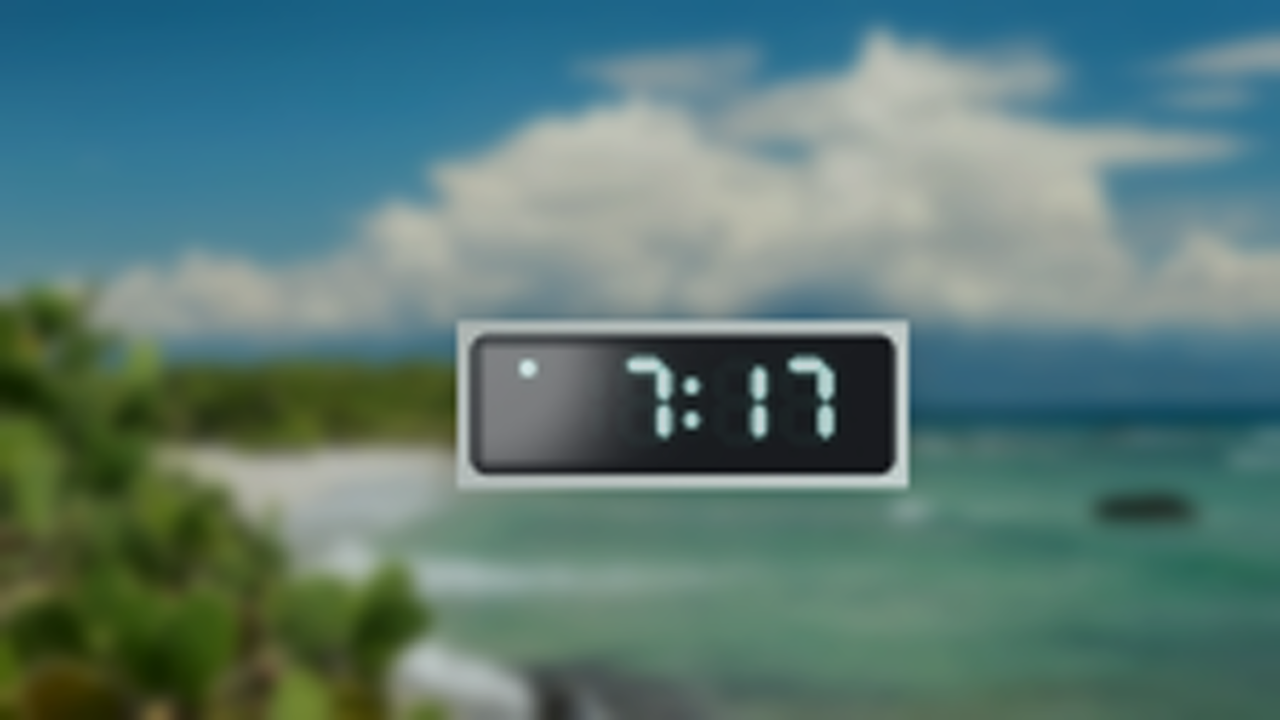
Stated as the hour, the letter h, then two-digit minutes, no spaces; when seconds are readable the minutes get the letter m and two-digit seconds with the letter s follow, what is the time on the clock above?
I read 7h17
